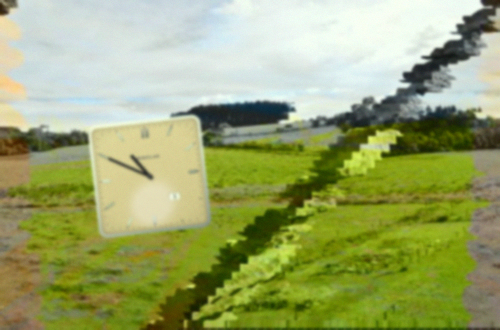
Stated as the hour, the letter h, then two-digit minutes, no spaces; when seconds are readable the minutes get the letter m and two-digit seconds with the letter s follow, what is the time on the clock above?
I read 10h50
